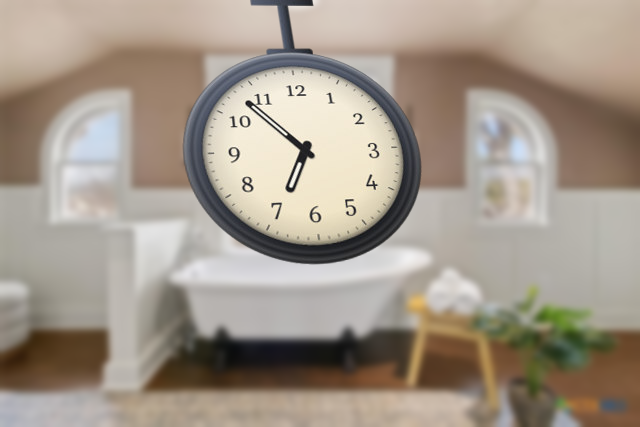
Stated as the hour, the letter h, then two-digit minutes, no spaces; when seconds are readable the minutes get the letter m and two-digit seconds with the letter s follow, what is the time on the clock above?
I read 6h53
